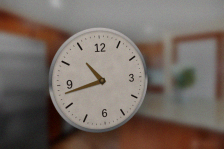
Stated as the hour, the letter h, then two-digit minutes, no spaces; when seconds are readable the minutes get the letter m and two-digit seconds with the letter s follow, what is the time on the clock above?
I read 10h43
